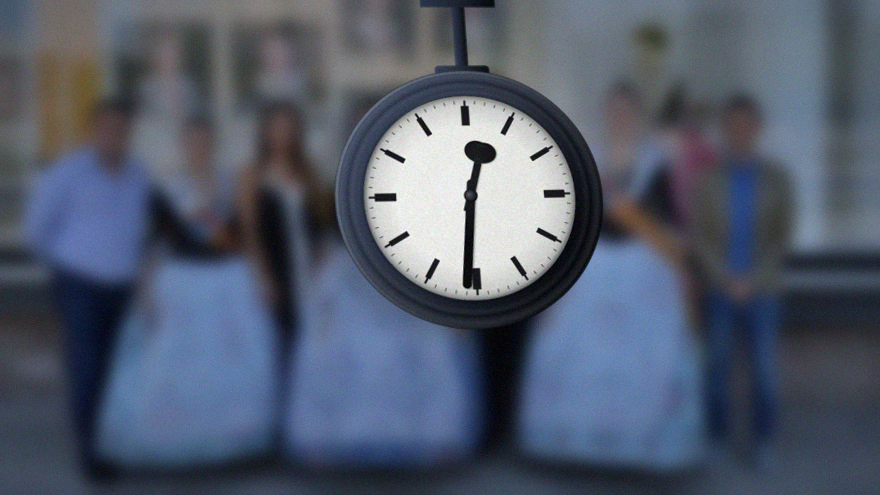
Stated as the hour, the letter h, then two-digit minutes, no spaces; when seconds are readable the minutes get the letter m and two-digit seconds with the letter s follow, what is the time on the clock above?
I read 12h31
